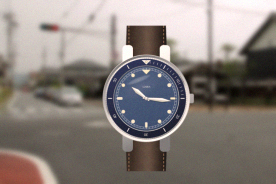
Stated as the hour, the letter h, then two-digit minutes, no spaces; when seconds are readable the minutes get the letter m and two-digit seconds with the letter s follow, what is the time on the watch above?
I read 10h16
